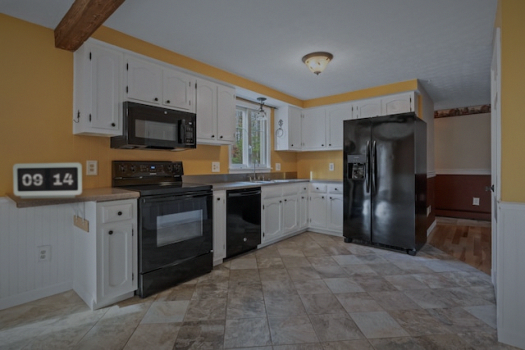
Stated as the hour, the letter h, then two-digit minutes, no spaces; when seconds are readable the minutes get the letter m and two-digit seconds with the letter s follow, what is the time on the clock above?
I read 9h14
